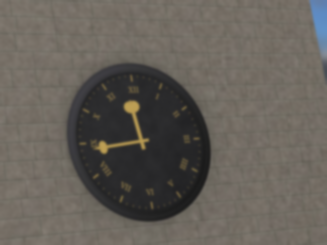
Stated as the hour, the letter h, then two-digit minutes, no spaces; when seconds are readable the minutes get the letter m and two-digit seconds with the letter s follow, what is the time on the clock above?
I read 11h44
